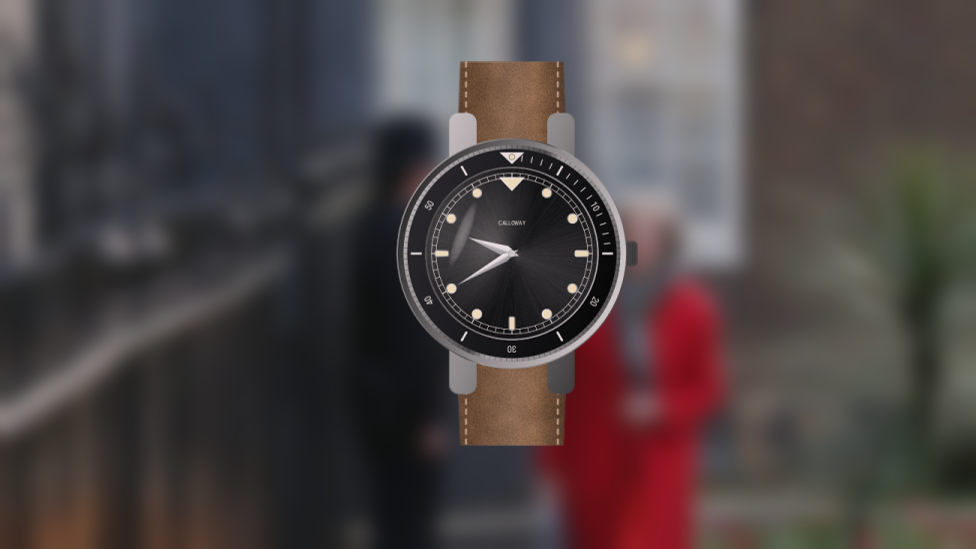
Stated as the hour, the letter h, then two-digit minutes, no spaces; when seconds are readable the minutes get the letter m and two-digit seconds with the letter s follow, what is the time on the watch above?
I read 9h40
